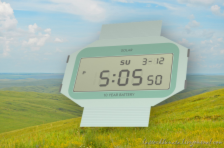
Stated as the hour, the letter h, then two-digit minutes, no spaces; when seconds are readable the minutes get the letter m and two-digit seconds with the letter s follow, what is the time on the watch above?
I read 5h05m50s
